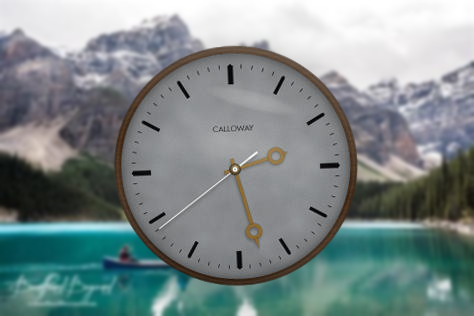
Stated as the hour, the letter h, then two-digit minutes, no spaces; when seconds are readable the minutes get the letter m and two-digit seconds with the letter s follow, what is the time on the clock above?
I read 2h27m39s
